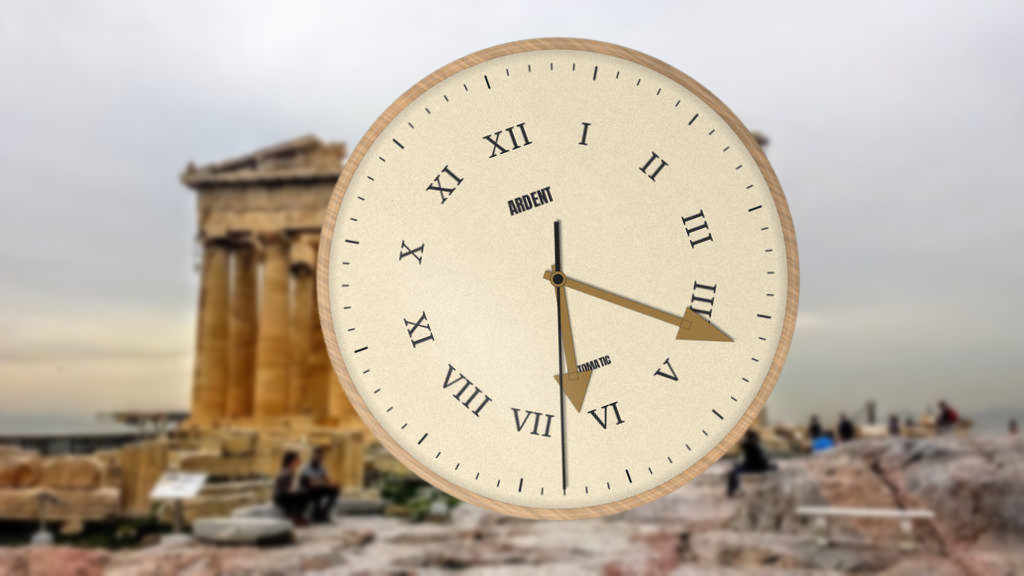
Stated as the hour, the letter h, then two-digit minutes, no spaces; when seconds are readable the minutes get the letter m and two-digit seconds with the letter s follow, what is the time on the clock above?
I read 6h21m33s
